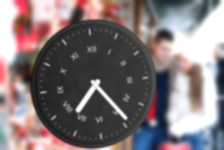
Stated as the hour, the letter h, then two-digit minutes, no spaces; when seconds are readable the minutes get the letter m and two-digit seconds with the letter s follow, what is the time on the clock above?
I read 7h24
